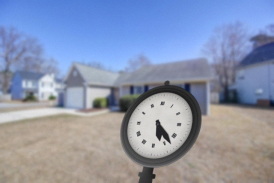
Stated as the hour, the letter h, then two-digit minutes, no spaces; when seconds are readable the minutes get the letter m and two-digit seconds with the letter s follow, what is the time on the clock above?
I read 5h23
